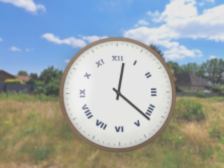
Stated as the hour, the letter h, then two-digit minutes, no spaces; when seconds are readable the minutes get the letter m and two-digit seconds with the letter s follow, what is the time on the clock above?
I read 12h22
